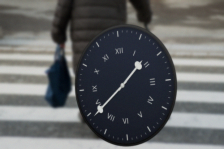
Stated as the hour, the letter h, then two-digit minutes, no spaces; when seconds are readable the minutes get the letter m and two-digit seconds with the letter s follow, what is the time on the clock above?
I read 1h39
